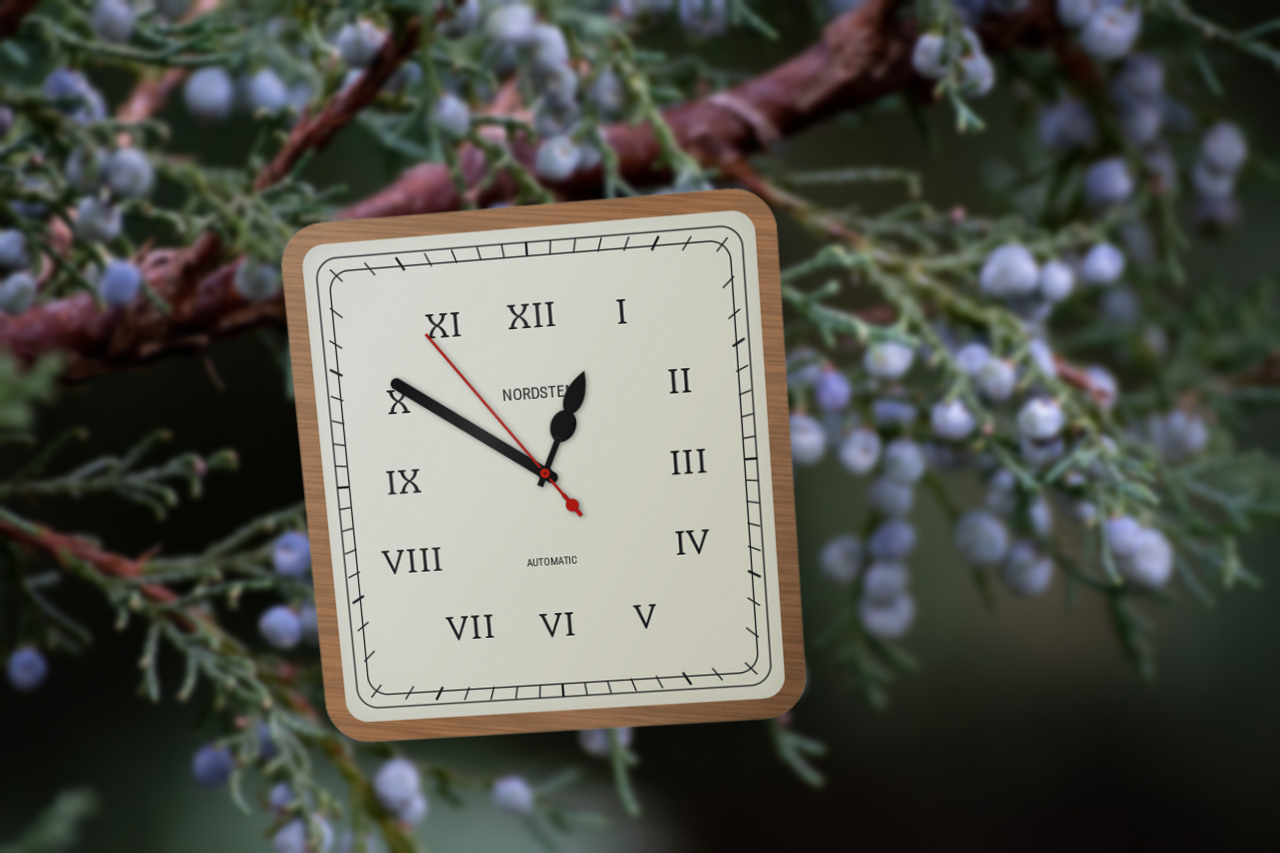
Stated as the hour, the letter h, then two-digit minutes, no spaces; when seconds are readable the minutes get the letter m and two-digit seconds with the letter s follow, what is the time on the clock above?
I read 12h50m54s
